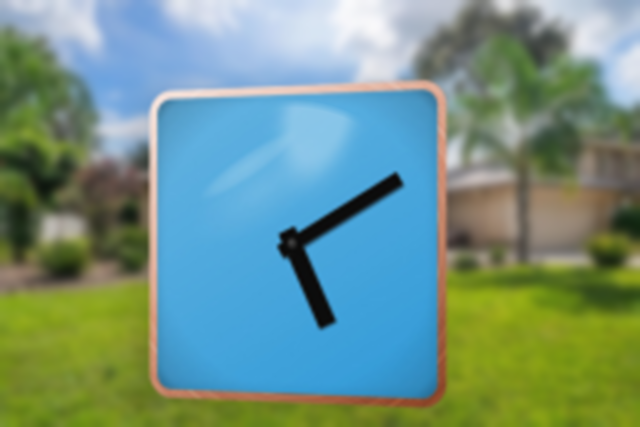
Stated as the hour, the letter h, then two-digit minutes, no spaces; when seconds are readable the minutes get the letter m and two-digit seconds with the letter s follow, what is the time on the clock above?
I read 5h10
